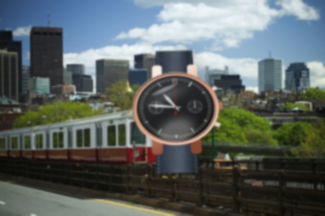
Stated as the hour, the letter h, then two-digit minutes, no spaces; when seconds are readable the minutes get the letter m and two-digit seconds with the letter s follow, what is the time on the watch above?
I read 10h46
